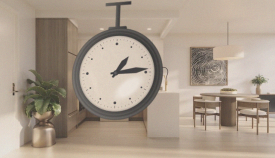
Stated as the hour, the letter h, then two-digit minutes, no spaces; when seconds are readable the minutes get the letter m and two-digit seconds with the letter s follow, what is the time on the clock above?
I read 1h14
